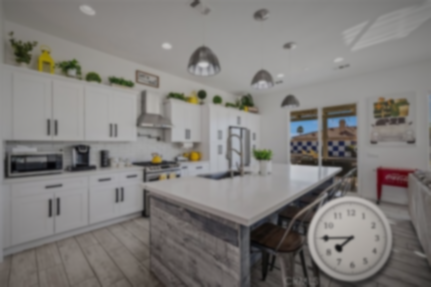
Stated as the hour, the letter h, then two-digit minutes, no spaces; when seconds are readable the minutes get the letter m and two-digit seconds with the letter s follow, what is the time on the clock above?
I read 7h45
